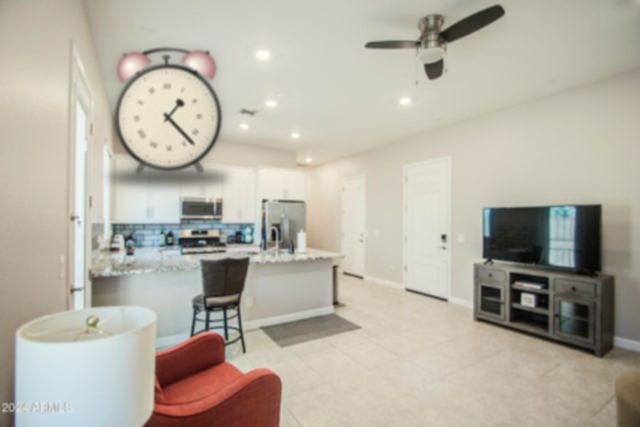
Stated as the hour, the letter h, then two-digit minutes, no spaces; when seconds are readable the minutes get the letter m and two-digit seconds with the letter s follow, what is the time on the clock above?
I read 1h23
